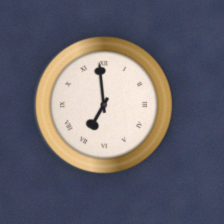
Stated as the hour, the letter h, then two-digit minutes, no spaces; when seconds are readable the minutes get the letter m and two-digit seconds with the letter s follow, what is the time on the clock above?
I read 6h59
